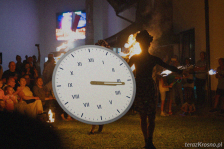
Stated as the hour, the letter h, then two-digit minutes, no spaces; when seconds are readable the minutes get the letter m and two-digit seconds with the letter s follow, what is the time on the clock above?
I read 3h16
